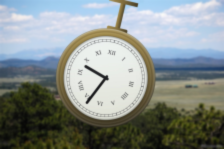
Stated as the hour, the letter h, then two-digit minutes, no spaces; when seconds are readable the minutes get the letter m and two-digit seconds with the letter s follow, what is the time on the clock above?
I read 9h34
